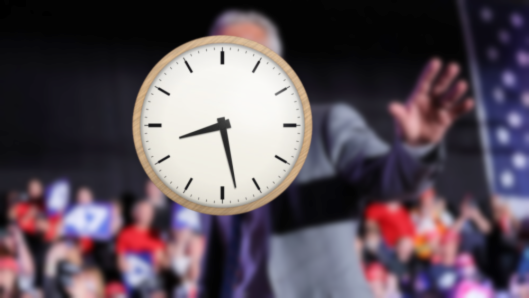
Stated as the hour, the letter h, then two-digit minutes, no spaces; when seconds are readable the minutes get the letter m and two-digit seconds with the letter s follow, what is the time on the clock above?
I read 8h28
